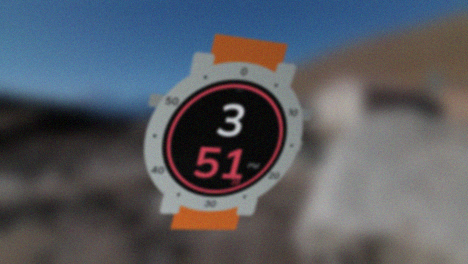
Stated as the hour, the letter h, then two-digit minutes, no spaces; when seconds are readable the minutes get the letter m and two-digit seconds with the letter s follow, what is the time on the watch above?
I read 3h51
